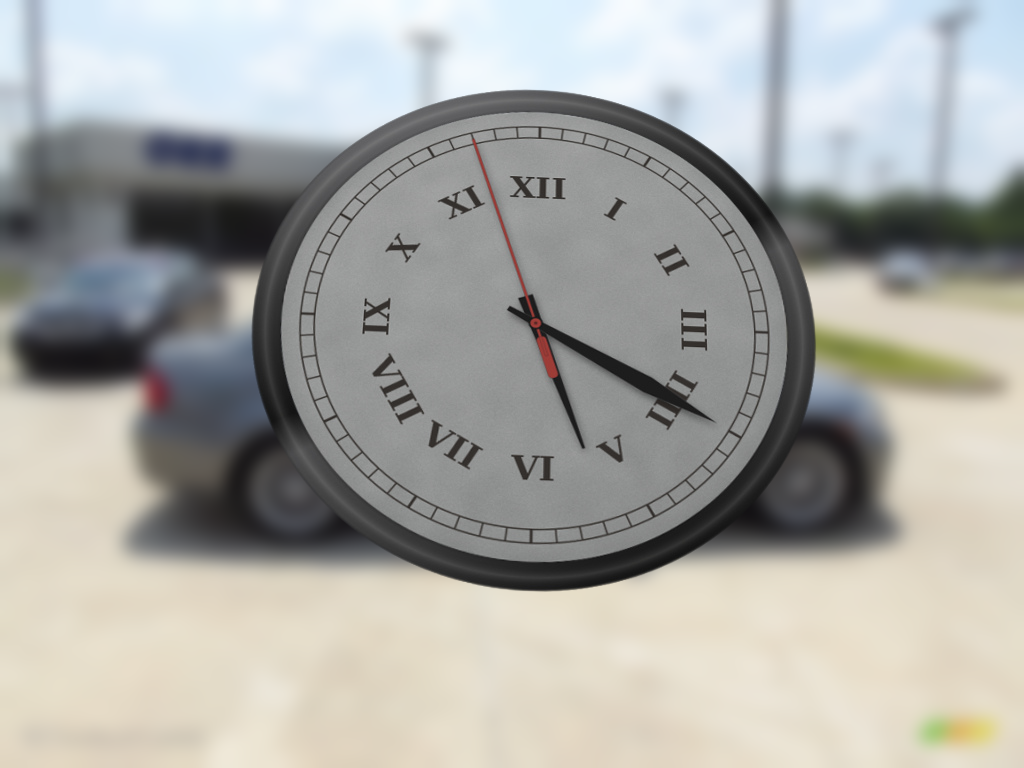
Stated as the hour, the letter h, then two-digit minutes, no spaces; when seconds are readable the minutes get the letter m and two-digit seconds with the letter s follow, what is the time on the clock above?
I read 5h19m57s
